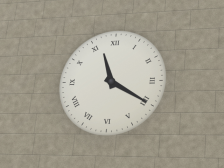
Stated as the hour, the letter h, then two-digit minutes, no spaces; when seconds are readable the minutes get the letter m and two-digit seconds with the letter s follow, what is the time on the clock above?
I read 11h20
